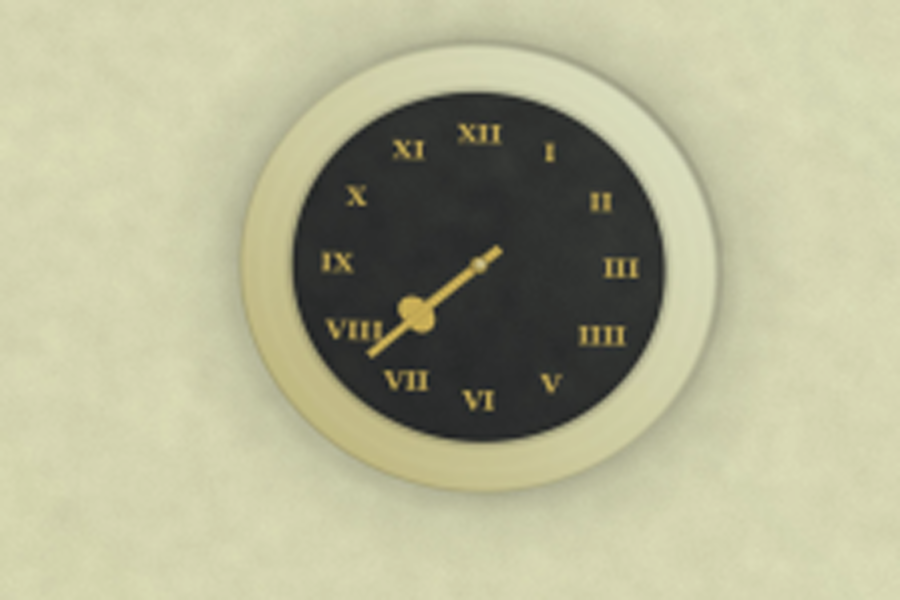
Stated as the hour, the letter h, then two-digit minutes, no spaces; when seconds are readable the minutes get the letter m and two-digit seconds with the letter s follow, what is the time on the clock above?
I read 7h38
